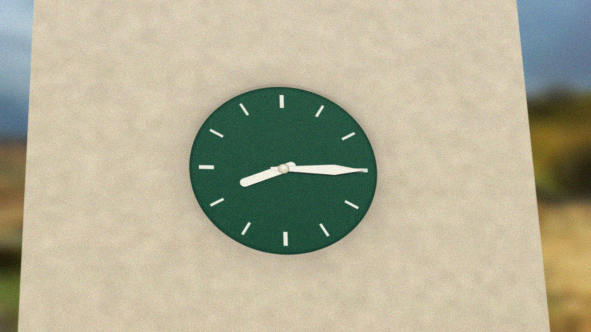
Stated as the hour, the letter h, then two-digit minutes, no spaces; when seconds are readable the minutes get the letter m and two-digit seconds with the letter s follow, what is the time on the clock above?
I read 8h15
